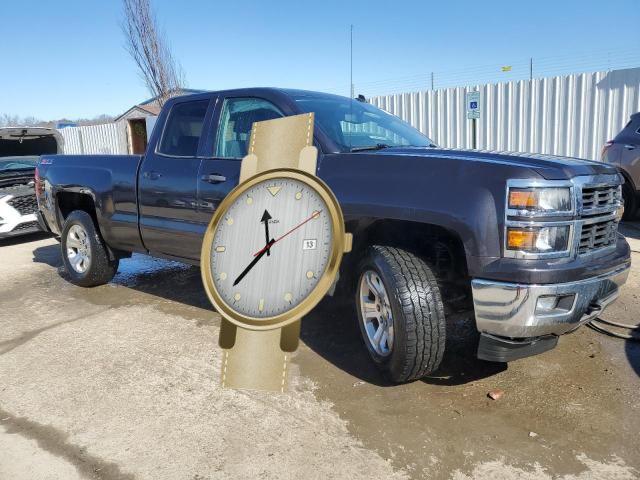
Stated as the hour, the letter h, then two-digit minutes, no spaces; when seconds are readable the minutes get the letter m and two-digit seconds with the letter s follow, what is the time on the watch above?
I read 11h37m10s
